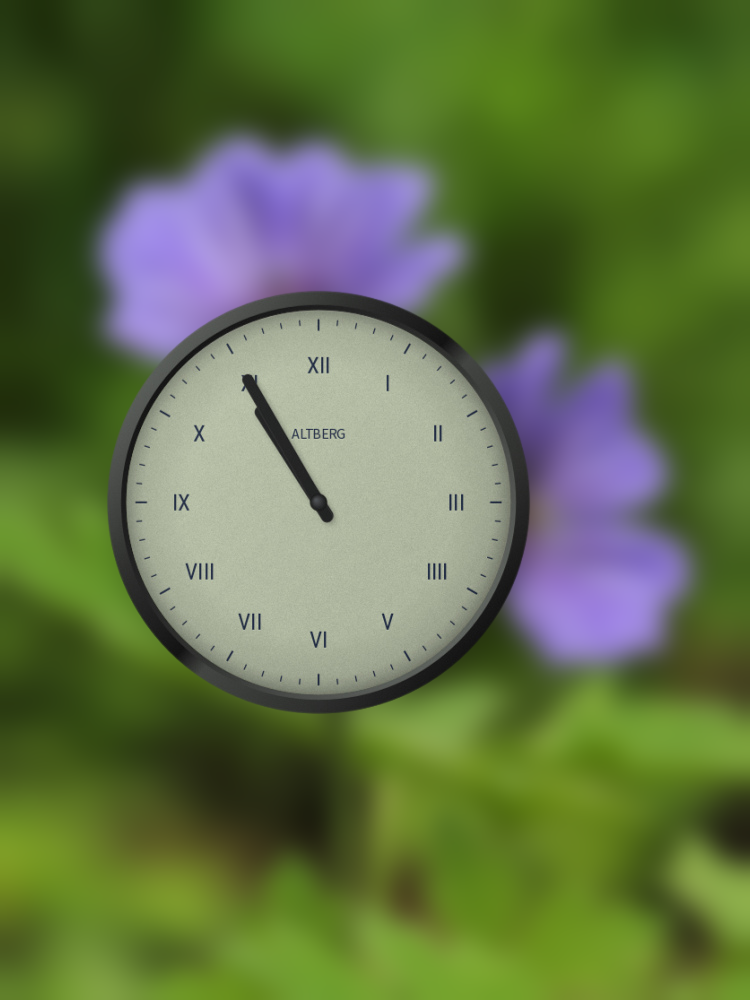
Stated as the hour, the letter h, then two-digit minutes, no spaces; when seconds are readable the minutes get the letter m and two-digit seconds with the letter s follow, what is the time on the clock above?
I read 10h55
